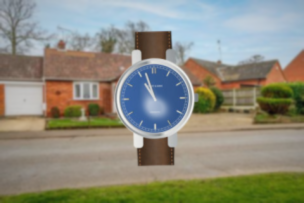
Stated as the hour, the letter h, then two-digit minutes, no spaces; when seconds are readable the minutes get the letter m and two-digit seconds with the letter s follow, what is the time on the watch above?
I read 10h57
